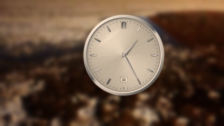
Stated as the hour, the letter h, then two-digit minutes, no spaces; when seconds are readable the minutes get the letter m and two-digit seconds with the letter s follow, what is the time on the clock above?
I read 1h25
